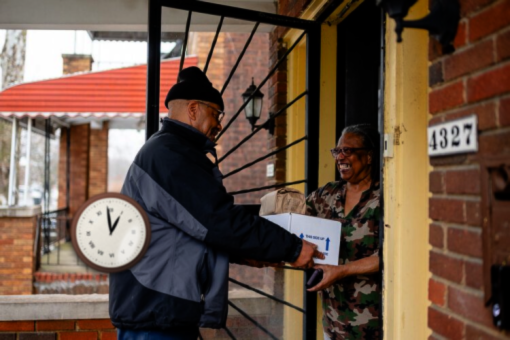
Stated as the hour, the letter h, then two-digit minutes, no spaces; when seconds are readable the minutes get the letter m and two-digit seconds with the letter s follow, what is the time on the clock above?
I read 12h59
